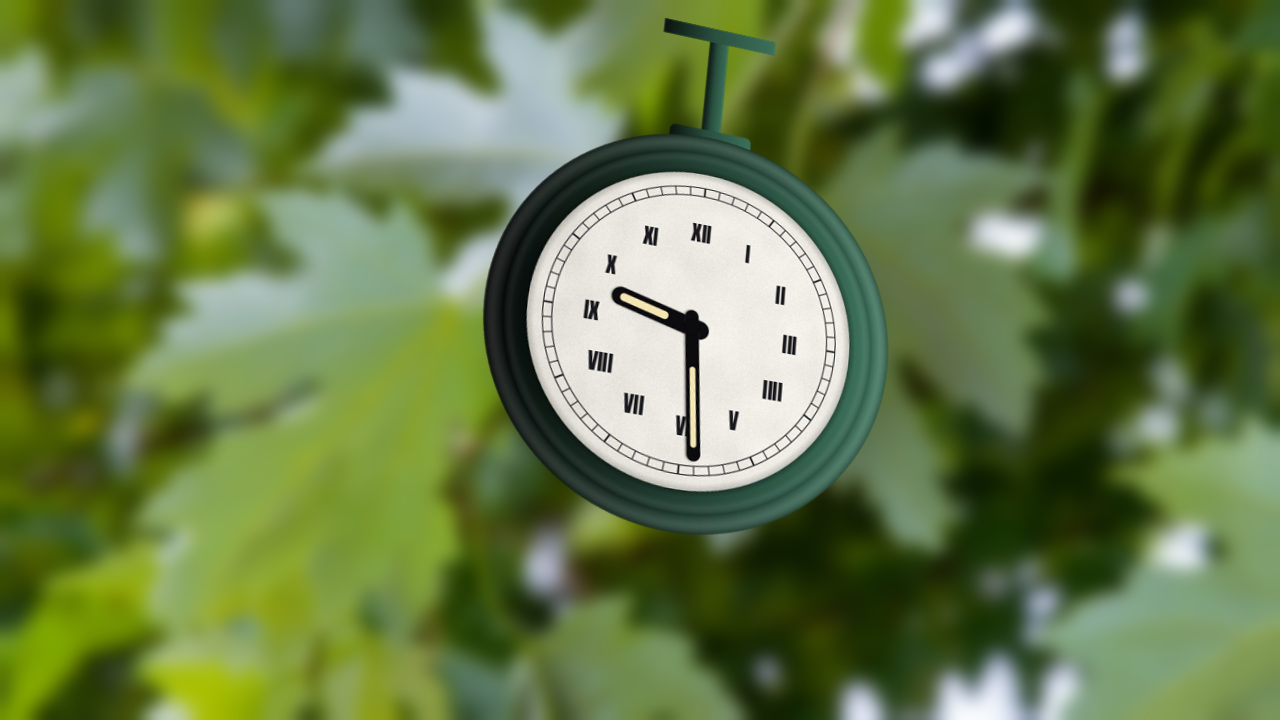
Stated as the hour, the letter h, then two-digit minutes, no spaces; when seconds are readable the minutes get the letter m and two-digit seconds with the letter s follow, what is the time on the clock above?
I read 9h29
